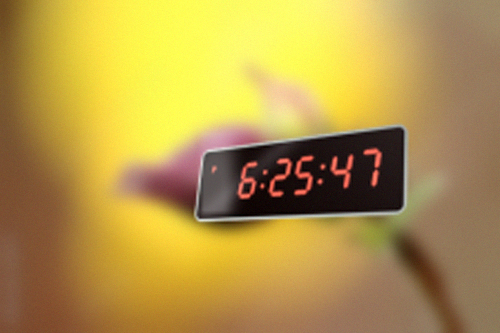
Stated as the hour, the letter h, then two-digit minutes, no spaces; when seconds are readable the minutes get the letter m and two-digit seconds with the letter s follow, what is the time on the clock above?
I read 6h25m47s
